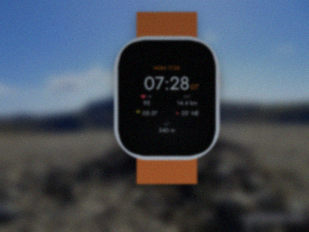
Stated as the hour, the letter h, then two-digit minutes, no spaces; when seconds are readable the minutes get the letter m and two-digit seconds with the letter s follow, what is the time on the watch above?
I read 7h28
